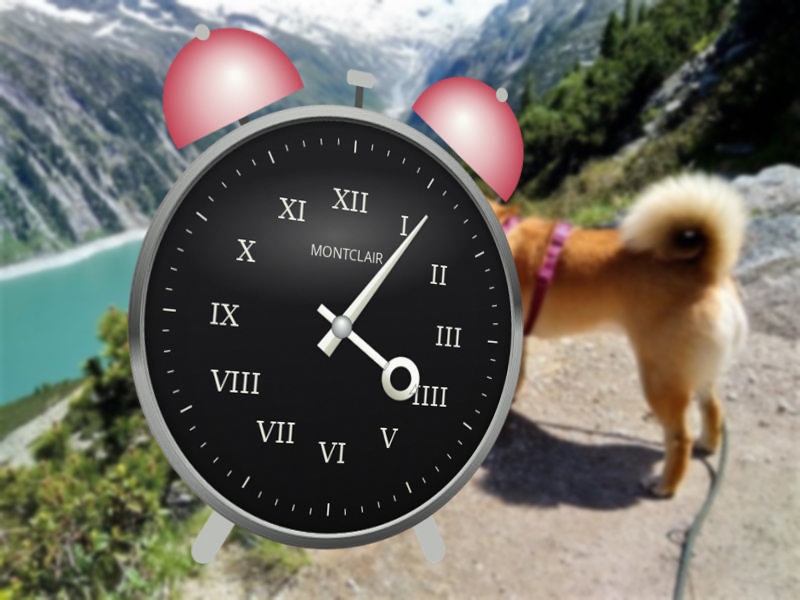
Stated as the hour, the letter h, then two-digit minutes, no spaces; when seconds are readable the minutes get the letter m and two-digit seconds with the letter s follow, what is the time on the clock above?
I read 4h06
